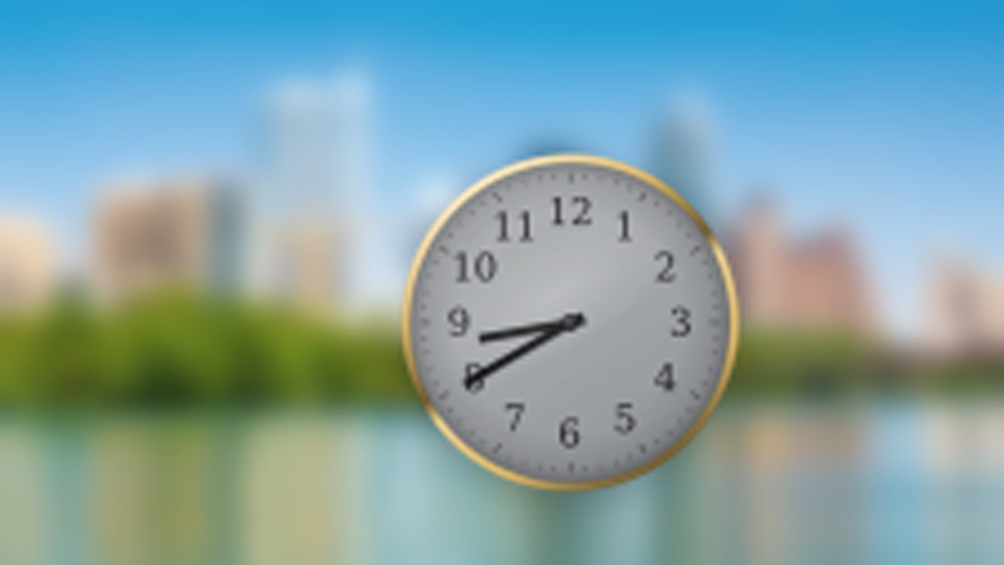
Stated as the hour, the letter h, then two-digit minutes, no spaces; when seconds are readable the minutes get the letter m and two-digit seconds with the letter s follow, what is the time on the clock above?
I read 8h40
